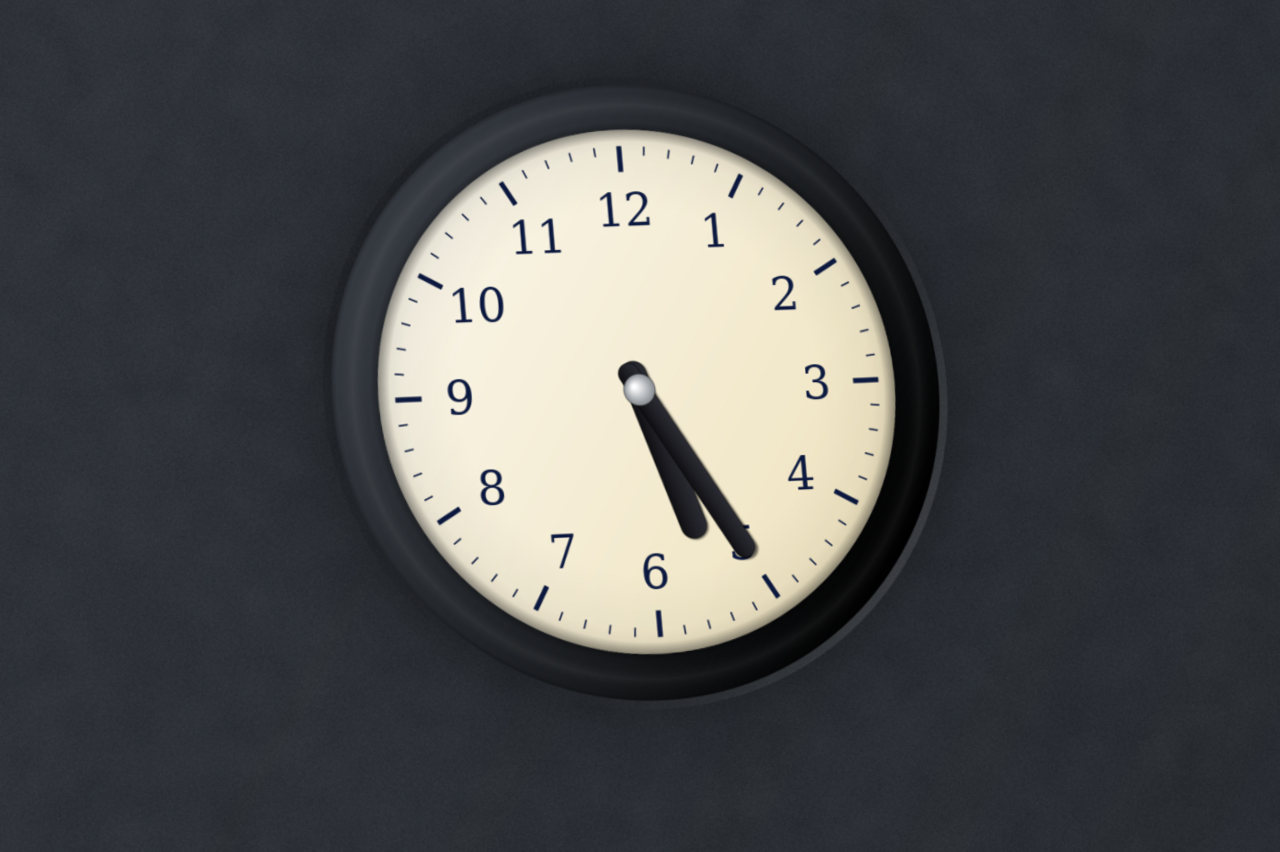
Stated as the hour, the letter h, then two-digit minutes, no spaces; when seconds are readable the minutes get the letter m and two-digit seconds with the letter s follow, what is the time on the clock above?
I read 5h25
